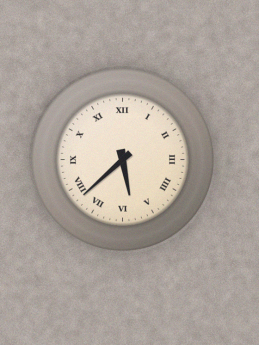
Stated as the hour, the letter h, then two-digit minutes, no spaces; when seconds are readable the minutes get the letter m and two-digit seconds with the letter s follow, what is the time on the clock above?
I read 5h38
